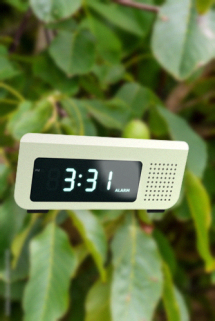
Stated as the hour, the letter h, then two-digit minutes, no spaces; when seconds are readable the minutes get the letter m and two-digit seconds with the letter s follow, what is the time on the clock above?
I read 3h31
